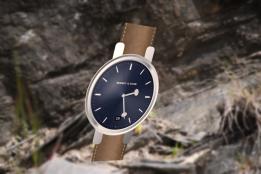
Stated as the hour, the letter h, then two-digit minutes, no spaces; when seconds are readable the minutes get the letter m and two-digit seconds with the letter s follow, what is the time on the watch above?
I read 2h27
